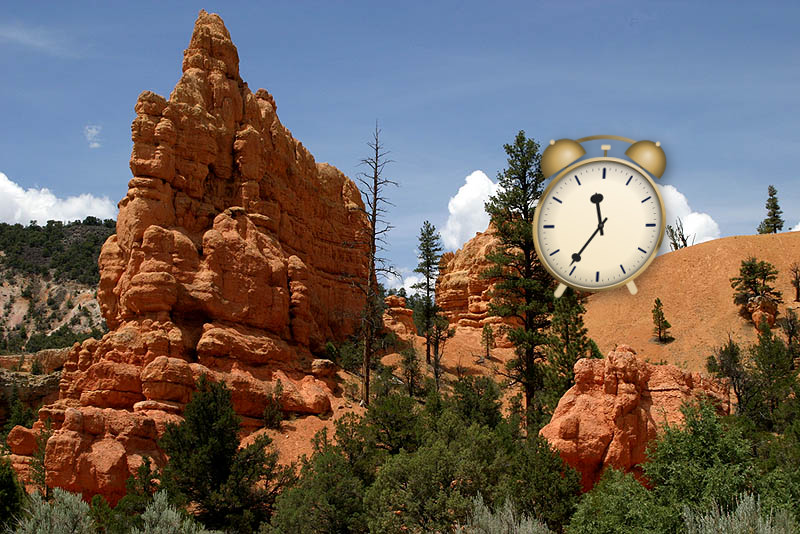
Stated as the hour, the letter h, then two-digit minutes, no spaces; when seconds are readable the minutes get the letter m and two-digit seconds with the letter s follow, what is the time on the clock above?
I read 11h36
